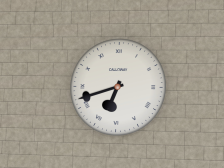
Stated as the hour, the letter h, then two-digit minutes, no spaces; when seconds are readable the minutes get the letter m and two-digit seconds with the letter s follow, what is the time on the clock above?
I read 6h42
